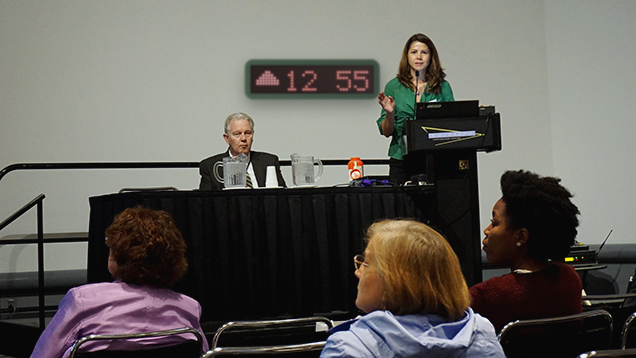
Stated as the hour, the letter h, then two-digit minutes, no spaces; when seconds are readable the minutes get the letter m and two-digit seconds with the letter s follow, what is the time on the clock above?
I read 12h55
